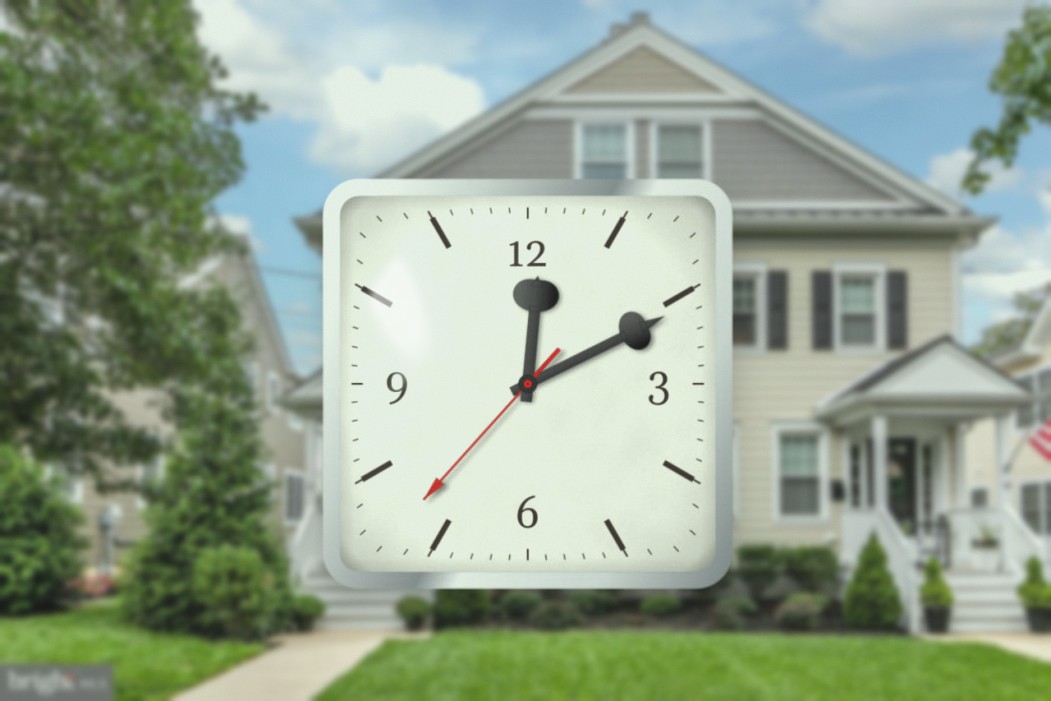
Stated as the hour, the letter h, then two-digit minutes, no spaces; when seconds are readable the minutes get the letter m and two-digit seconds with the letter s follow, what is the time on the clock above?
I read 12h10m37s
